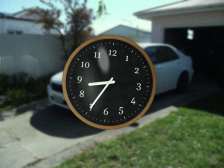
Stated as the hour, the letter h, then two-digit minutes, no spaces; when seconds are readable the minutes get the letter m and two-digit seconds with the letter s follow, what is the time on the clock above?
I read 8h35
